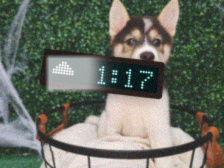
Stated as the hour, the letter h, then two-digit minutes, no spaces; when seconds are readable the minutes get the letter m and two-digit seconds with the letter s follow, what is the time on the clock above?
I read 1h17
